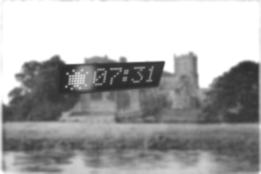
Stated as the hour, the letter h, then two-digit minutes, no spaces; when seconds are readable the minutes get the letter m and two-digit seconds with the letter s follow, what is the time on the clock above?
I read 7h31
